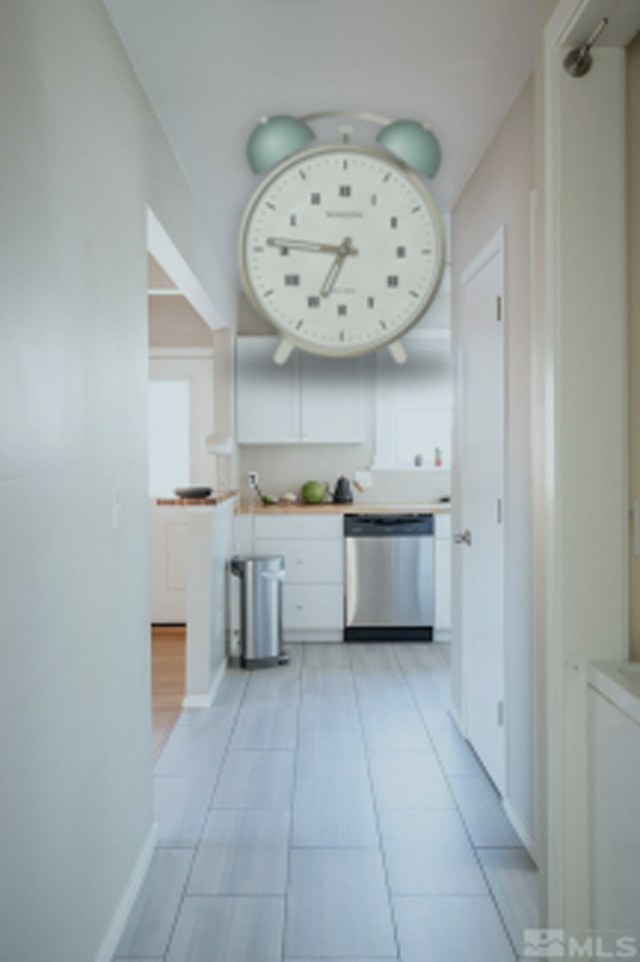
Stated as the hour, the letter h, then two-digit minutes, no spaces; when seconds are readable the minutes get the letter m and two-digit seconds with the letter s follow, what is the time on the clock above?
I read 6h46
